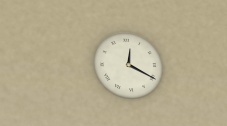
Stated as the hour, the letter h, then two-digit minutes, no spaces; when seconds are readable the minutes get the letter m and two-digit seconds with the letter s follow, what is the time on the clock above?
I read 12h20
